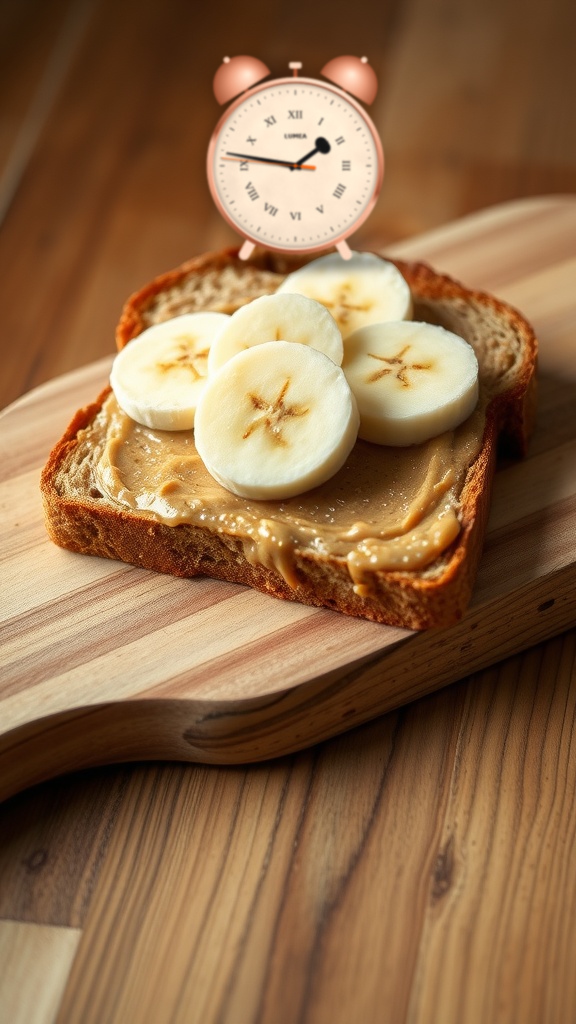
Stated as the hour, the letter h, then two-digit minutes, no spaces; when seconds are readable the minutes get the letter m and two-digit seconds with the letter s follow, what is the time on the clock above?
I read 1h46m46s
